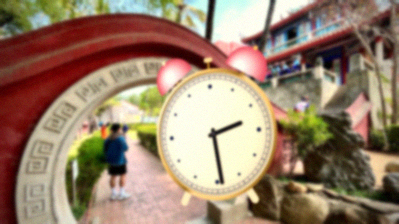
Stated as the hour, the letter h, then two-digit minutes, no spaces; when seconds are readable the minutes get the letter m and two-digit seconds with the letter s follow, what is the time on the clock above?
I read 2h29
